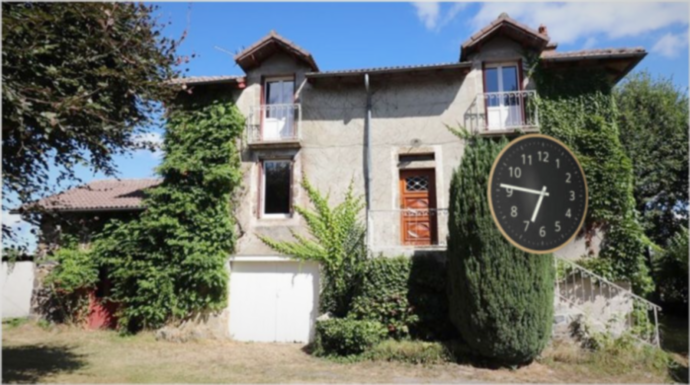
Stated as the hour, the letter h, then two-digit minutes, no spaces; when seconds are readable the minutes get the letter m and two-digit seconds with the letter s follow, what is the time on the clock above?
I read 6h46
